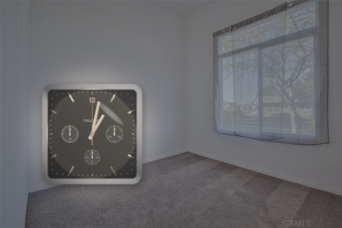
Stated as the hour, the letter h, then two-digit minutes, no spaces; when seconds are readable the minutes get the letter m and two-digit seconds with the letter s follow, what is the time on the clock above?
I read 1h02
